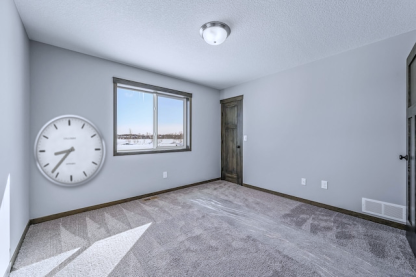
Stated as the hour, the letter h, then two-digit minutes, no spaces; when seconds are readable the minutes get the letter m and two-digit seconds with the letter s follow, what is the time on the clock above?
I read 8h37
